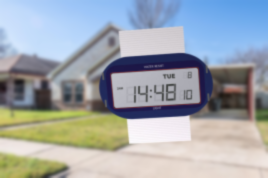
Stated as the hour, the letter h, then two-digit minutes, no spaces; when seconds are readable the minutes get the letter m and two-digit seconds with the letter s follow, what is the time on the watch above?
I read 14h48m10s
